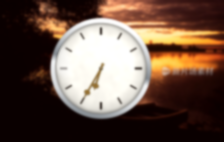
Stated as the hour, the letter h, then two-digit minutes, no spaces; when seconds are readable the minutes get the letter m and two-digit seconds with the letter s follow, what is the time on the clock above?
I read 6h35
